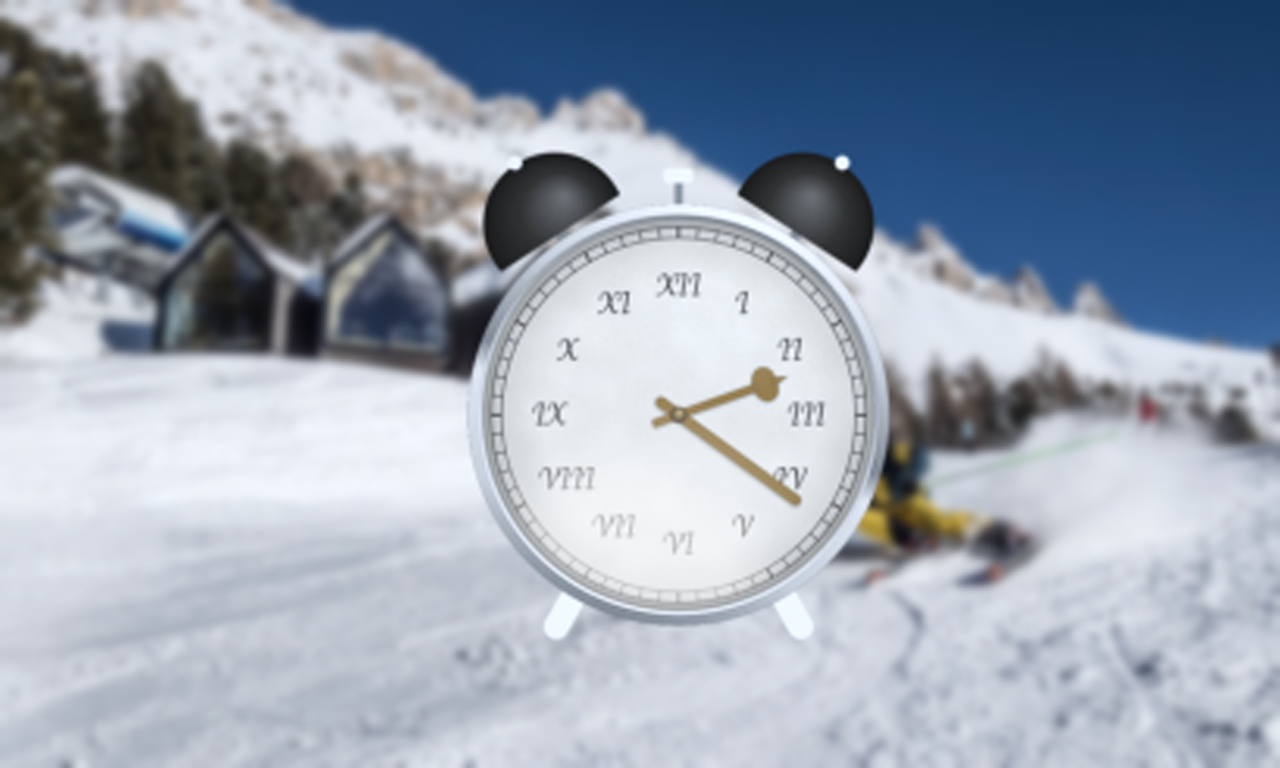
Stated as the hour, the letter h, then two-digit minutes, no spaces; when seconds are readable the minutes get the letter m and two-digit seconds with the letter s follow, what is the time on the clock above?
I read 2h21
